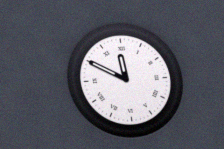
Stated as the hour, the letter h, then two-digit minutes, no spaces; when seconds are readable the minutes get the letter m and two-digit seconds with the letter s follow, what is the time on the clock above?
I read 11h50
